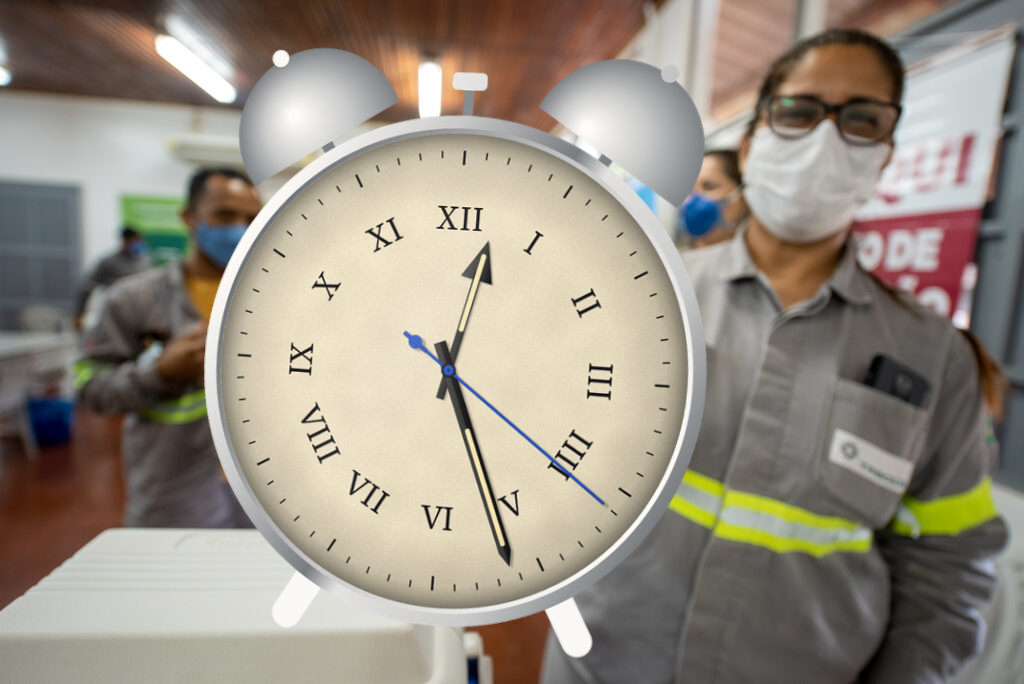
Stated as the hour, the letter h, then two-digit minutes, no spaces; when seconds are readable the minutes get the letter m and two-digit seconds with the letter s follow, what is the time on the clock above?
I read 12h26m21s
